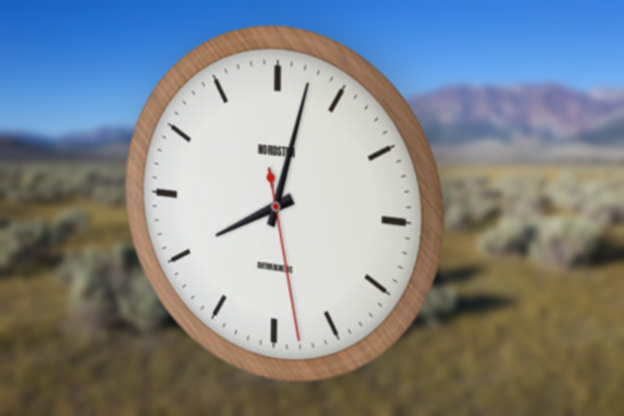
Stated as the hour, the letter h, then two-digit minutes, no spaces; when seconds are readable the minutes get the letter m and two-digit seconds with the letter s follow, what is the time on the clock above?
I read 8h02m28s
